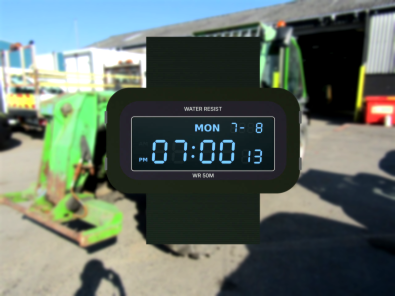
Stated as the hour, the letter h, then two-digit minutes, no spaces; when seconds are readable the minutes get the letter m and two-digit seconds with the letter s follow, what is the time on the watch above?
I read 7h00m13s
